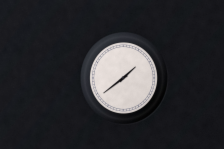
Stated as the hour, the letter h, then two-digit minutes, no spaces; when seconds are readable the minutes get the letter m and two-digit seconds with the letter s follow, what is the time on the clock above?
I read 1h39
